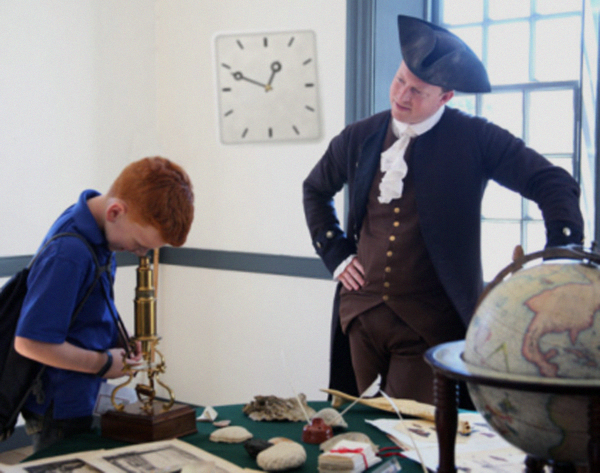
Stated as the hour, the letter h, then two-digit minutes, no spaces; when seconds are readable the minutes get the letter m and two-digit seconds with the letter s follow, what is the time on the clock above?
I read 12h49
